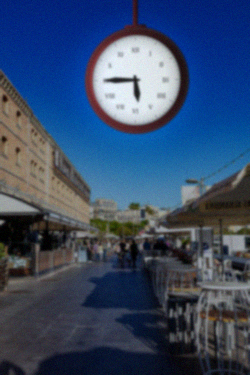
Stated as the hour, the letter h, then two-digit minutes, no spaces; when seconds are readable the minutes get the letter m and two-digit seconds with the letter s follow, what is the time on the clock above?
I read 5h45
